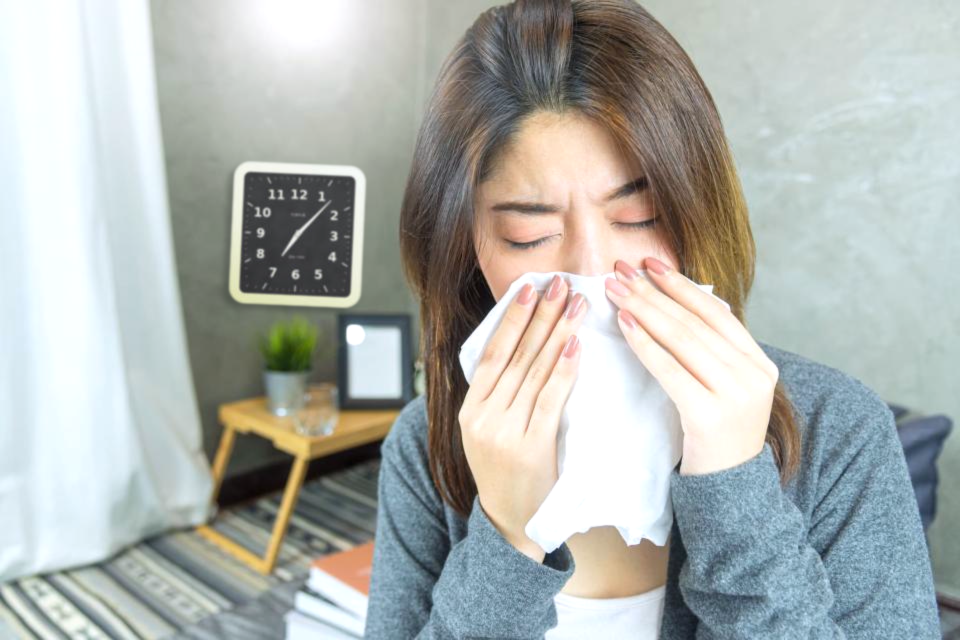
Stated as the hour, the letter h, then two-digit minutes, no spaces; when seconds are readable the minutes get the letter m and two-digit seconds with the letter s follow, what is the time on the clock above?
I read 7h07
